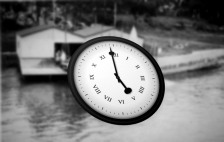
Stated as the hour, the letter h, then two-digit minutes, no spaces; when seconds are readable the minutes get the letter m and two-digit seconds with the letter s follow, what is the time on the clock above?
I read 4h59
